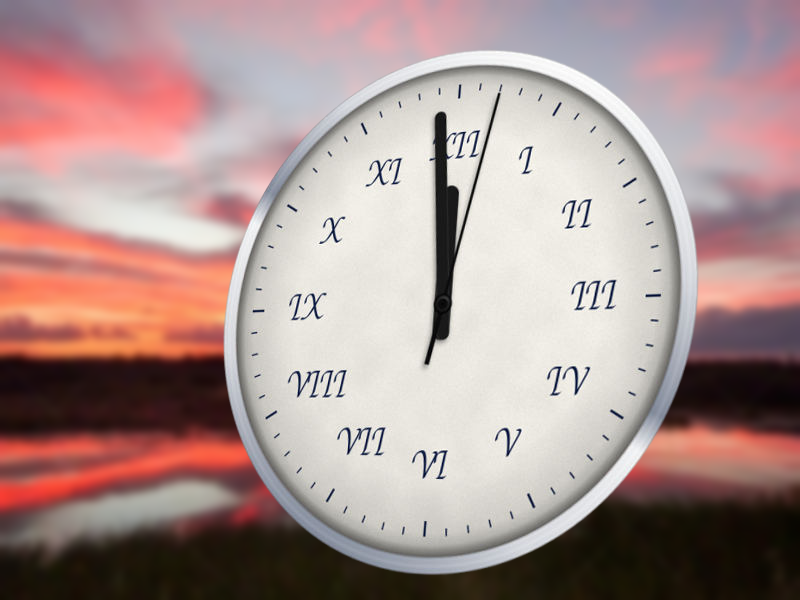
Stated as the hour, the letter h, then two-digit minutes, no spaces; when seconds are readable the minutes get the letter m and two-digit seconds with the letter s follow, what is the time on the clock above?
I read 11h59m02s
